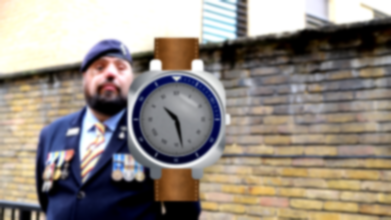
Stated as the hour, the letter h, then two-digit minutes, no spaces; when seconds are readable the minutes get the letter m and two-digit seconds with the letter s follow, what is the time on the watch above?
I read 10h28
